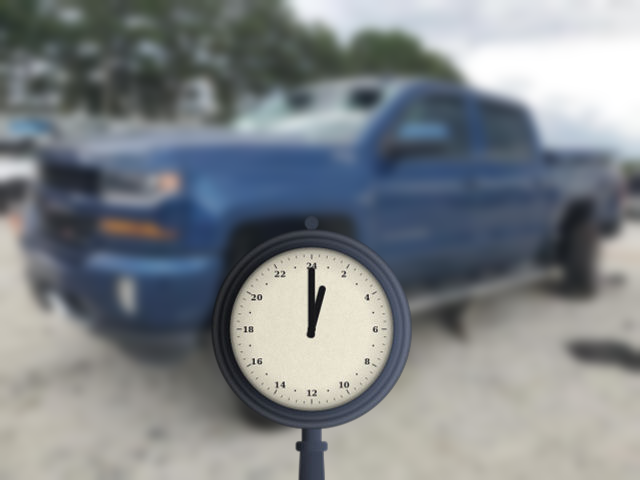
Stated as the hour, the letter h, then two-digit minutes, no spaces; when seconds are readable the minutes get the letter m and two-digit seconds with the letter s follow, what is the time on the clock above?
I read 1h00
